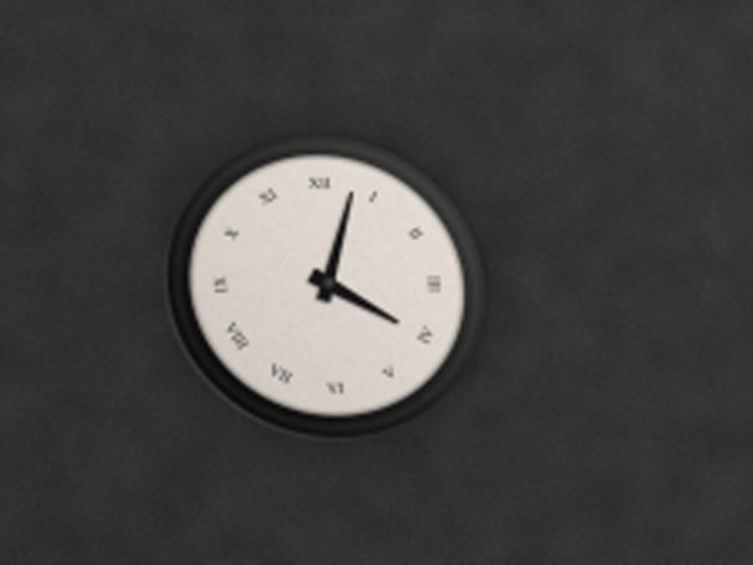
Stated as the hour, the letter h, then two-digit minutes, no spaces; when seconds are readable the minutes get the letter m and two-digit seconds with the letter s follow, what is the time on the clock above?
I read 4h03
